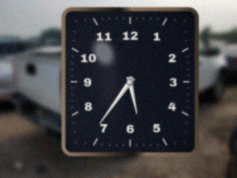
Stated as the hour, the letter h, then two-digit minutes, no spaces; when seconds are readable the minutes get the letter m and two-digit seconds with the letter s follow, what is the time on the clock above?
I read 5h36
